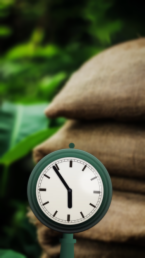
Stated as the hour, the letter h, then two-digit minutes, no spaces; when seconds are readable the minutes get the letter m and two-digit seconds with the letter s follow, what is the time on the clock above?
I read 5h54
